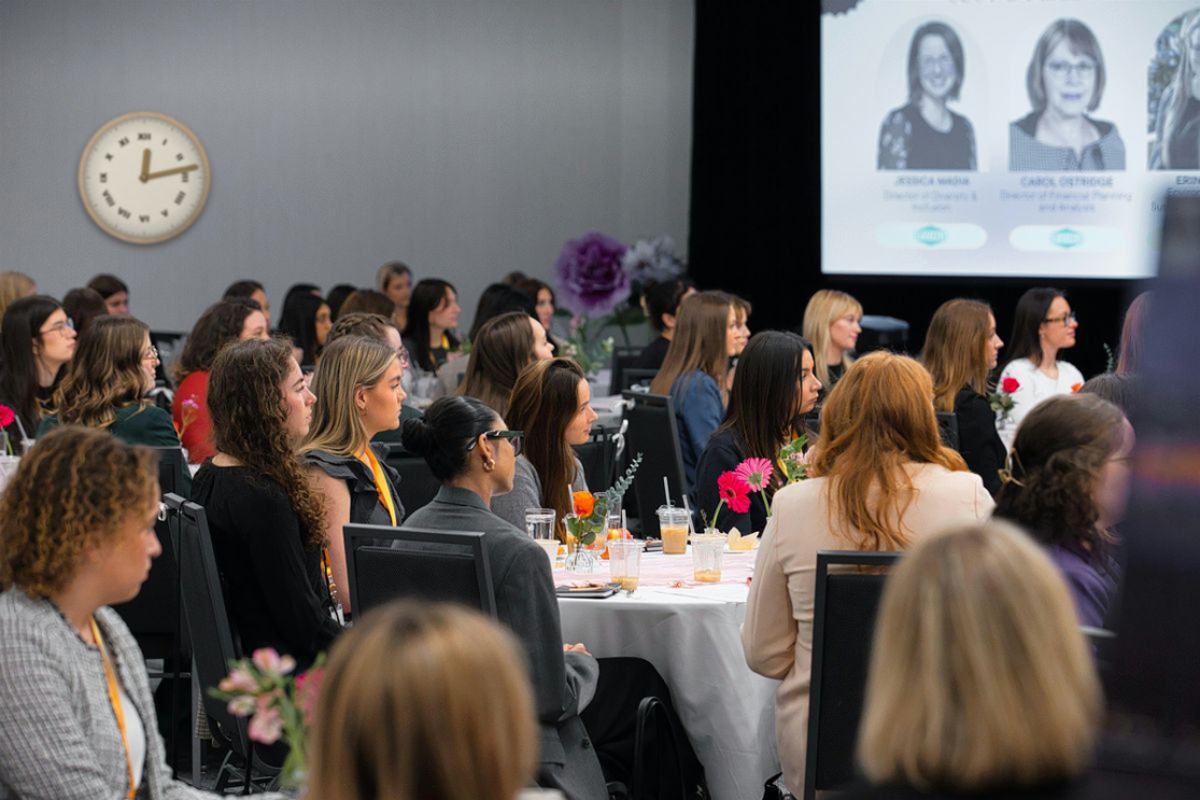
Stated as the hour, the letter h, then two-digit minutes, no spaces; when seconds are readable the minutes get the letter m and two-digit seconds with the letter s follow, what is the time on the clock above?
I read 12h13
